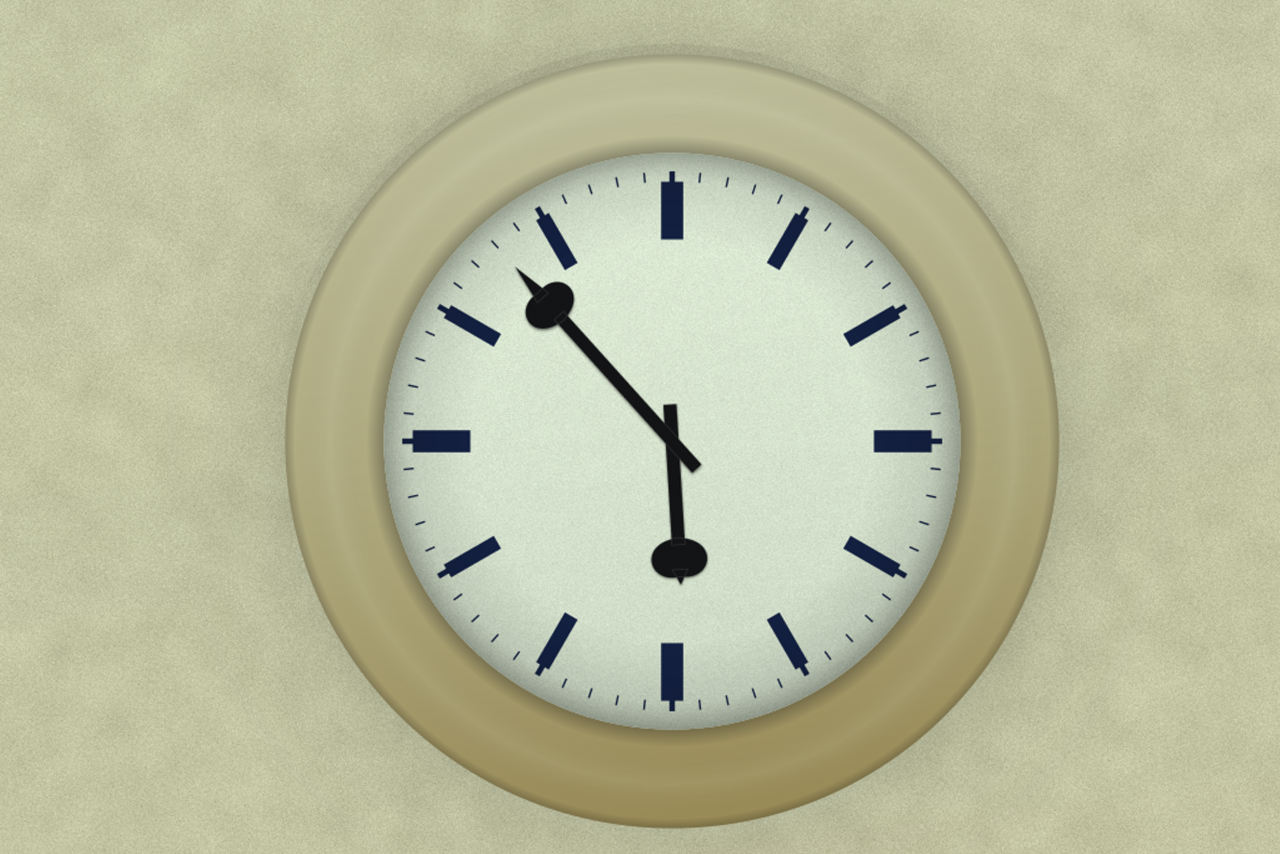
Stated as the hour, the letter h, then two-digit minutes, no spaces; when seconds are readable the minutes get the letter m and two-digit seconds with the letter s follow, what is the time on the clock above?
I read 5h53
